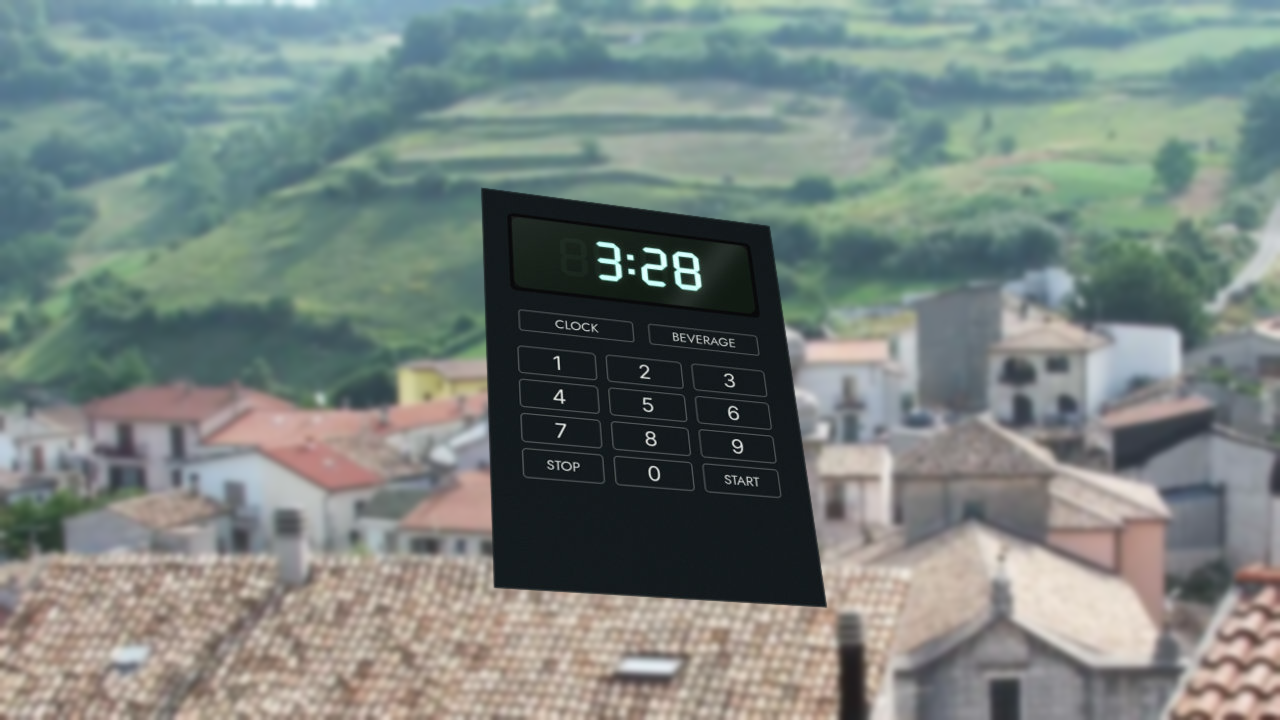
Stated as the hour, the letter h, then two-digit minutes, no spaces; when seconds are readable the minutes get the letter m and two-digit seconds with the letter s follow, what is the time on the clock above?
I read 3h28
